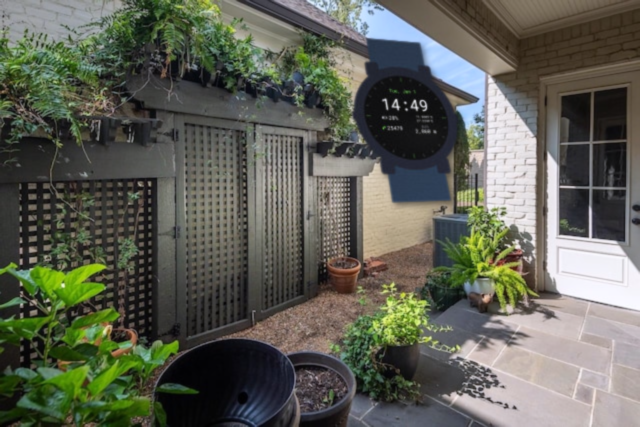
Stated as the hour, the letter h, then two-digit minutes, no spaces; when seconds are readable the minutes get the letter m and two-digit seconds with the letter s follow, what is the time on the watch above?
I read 14h49
